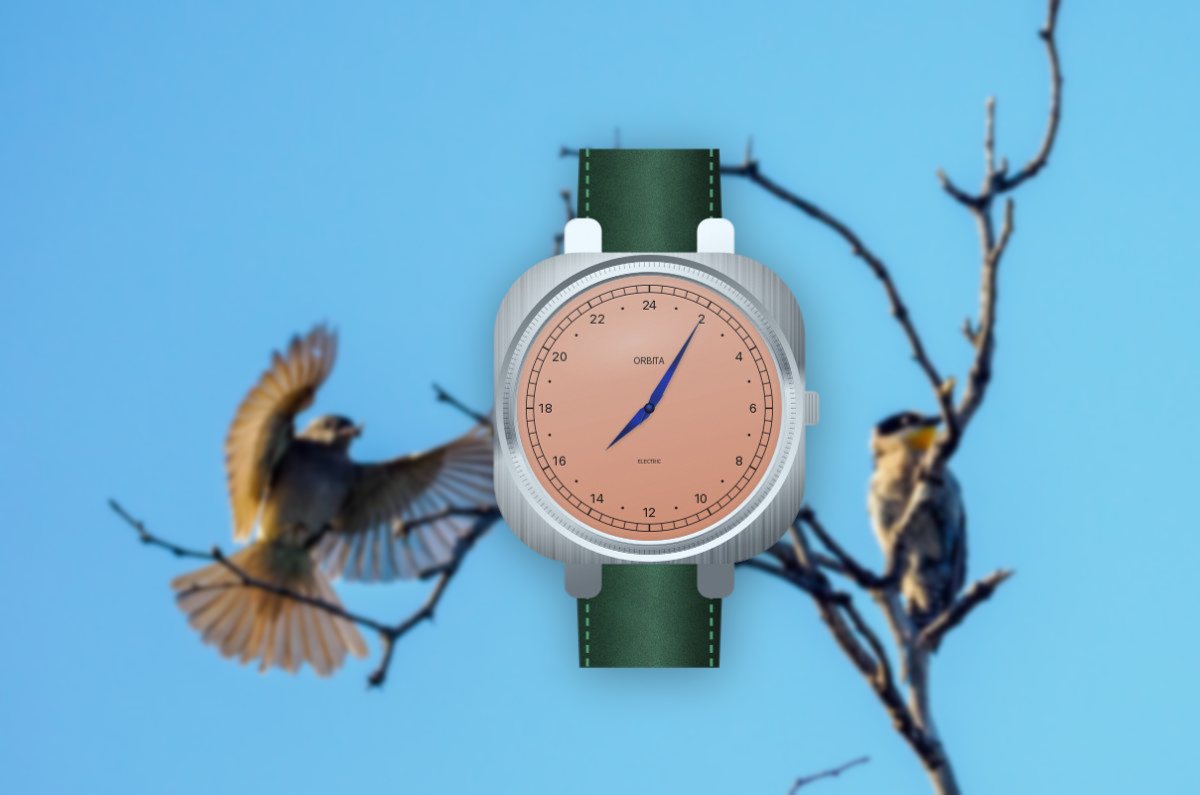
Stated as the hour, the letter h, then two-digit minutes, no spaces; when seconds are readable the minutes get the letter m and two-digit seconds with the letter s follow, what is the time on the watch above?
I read 15h05
